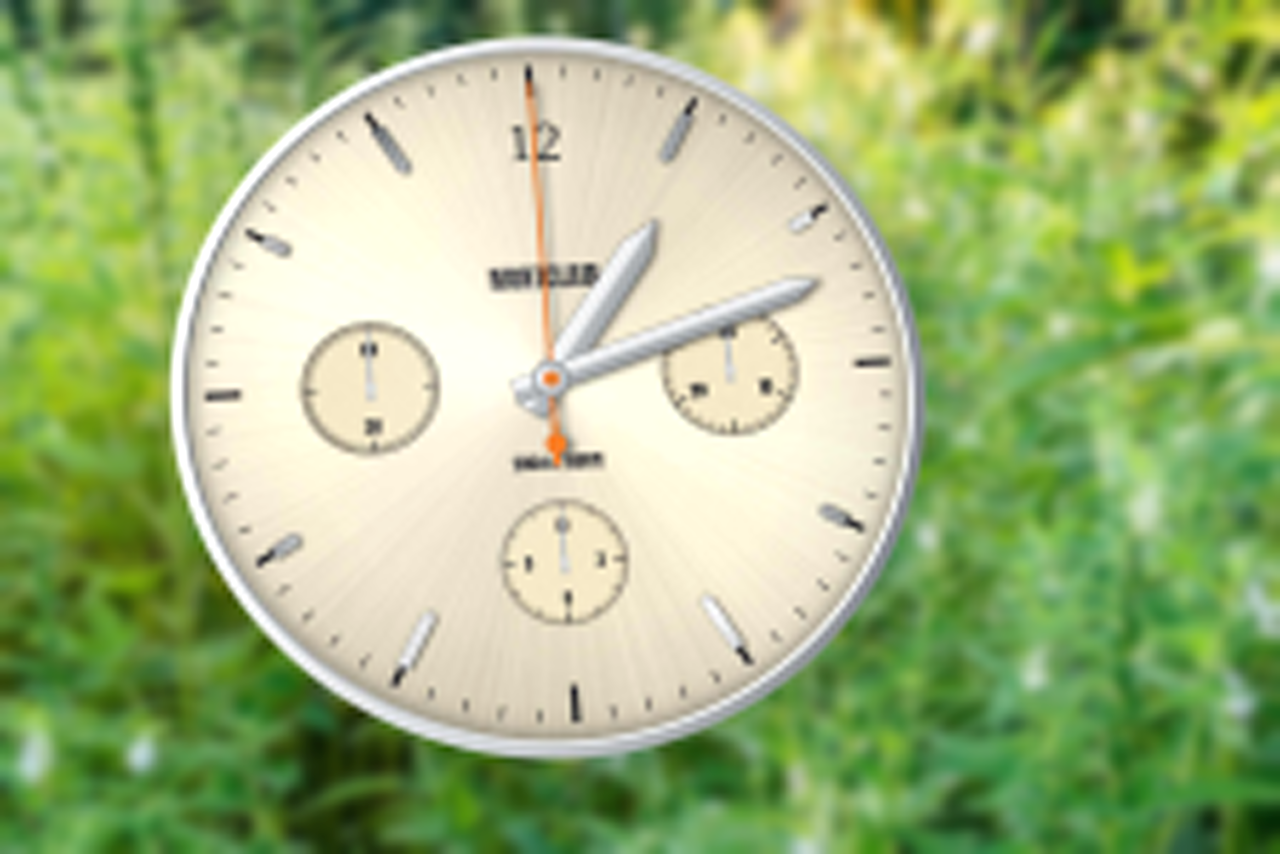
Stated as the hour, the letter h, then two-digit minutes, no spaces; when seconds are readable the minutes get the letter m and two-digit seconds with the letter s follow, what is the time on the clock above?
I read 1h12
